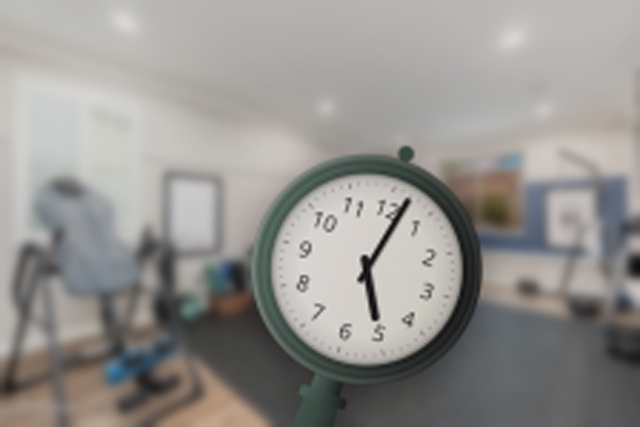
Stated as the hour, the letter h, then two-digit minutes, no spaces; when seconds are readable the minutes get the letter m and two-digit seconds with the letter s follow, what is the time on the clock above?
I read 5h02
